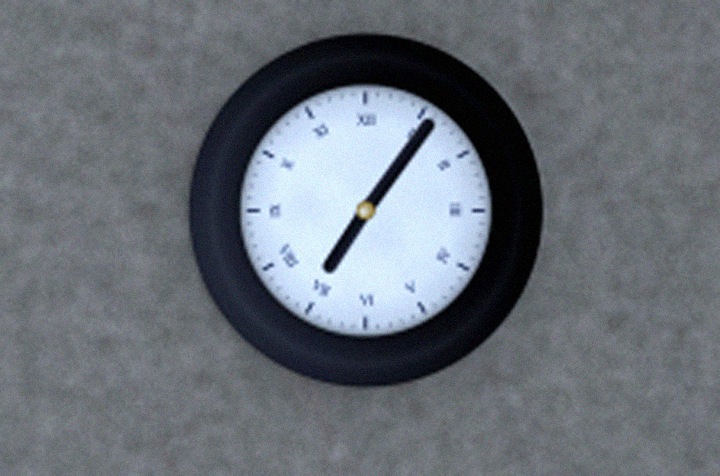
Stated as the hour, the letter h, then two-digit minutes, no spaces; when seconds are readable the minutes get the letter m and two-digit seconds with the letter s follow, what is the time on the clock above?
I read 7h06
